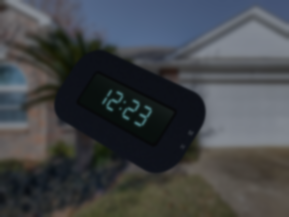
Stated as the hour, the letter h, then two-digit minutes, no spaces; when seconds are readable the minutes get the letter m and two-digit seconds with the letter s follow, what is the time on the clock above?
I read 12h23
